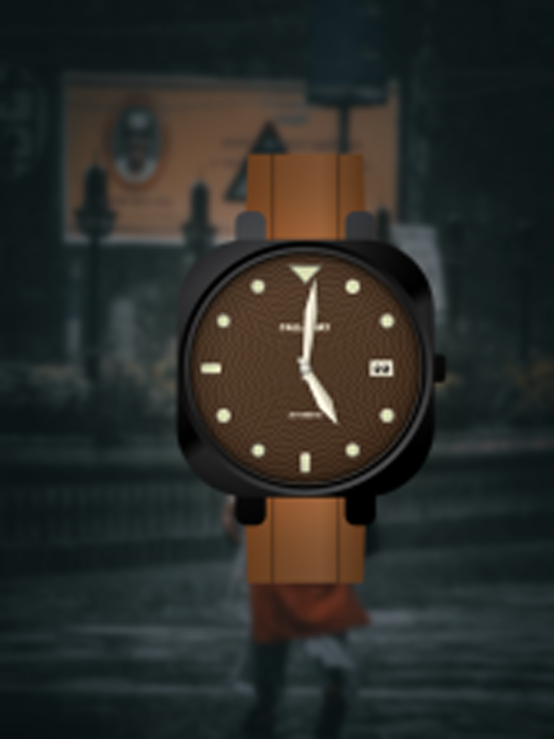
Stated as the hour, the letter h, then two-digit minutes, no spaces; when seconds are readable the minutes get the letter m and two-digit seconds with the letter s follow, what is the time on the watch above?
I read 5h01
